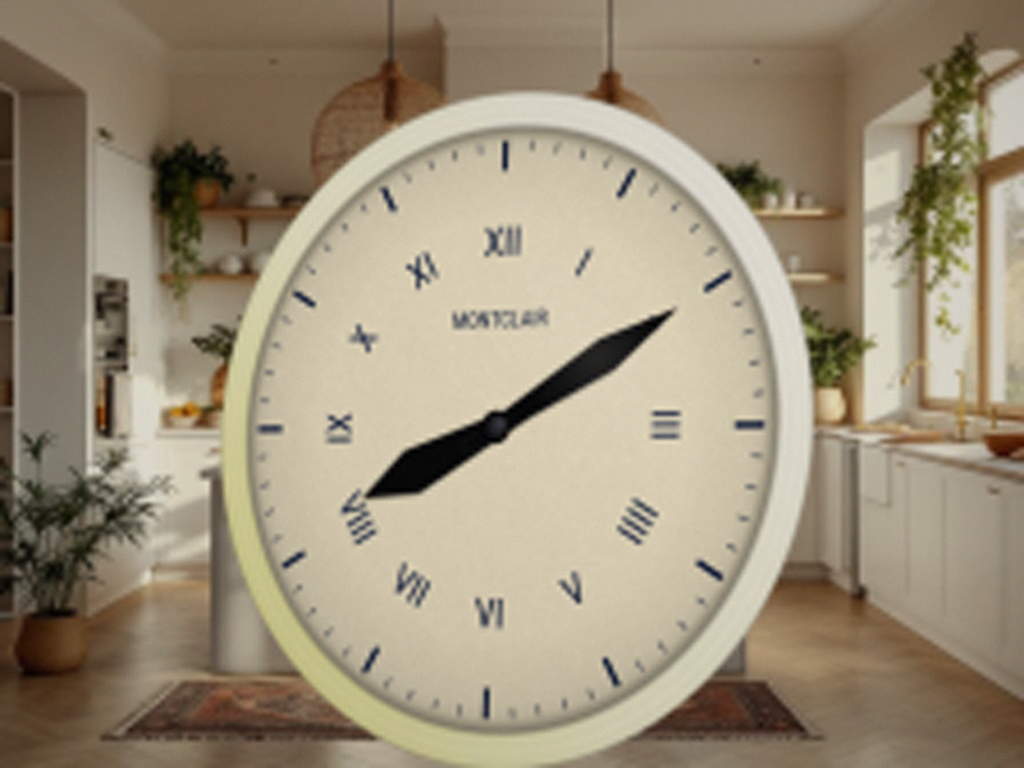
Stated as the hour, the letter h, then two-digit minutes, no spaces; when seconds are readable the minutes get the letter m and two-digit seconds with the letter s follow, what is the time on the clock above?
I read 8h10
